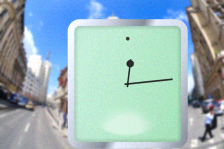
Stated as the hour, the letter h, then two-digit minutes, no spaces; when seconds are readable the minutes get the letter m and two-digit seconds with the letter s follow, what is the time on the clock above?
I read 12h14
